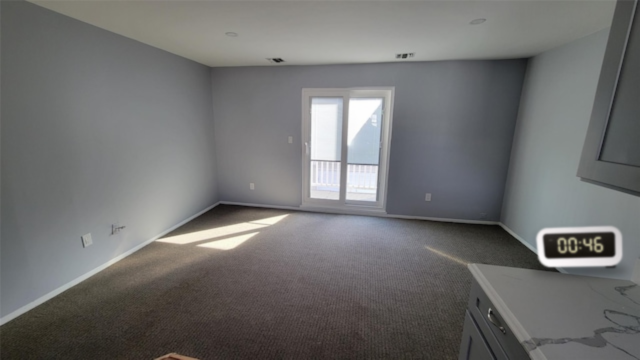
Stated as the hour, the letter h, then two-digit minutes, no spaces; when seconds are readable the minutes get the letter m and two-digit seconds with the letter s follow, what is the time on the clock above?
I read 0h46
